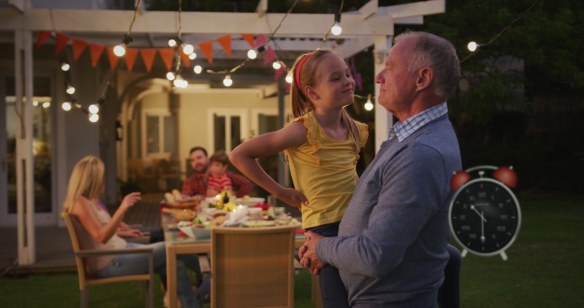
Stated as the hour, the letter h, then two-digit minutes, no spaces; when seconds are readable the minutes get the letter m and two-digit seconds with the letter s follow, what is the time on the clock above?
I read 10h30
